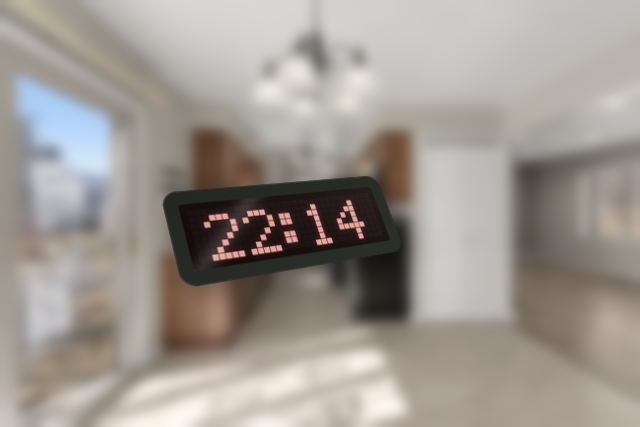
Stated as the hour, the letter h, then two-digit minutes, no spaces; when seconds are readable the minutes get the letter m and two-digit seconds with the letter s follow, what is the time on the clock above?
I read 22h14
